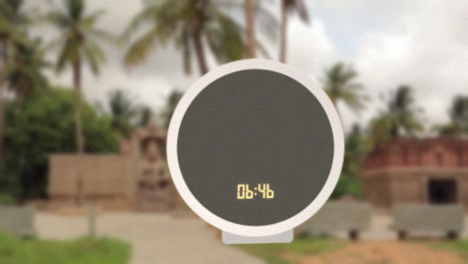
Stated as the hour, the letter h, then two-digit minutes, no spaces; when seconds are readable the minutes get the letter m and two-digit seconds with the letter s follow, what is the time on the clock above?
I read 6h46
